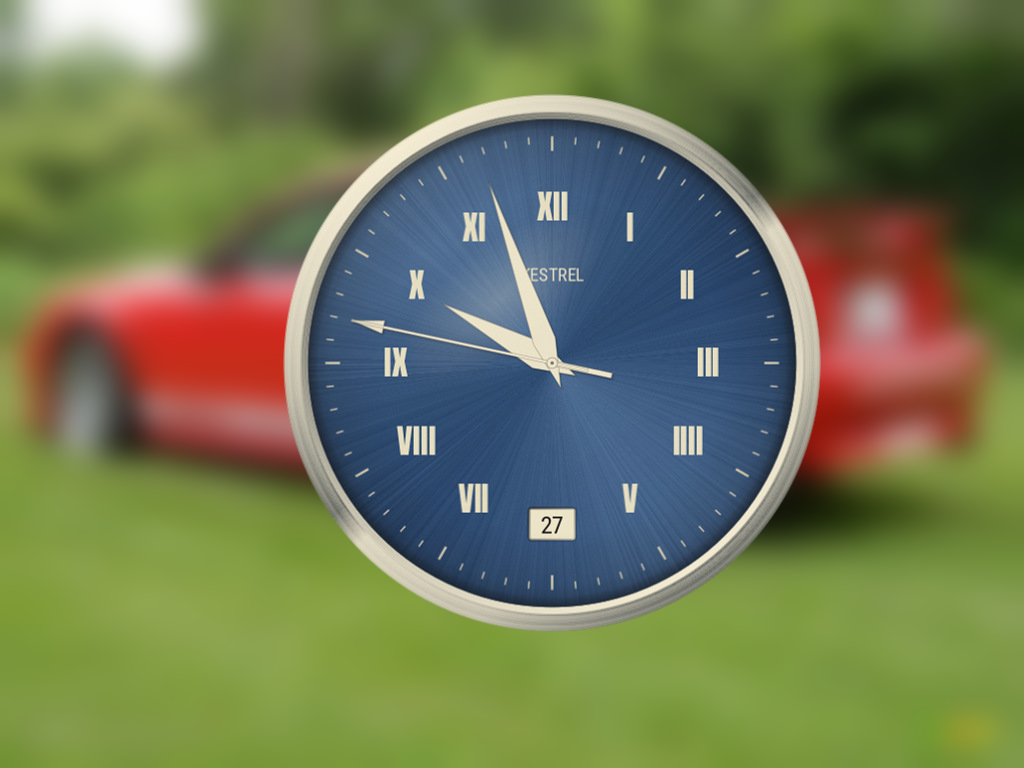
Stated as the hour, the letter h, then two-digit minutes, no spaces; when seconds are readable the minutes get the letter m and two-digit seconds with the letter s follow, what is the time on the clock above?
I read 9h56m47s
